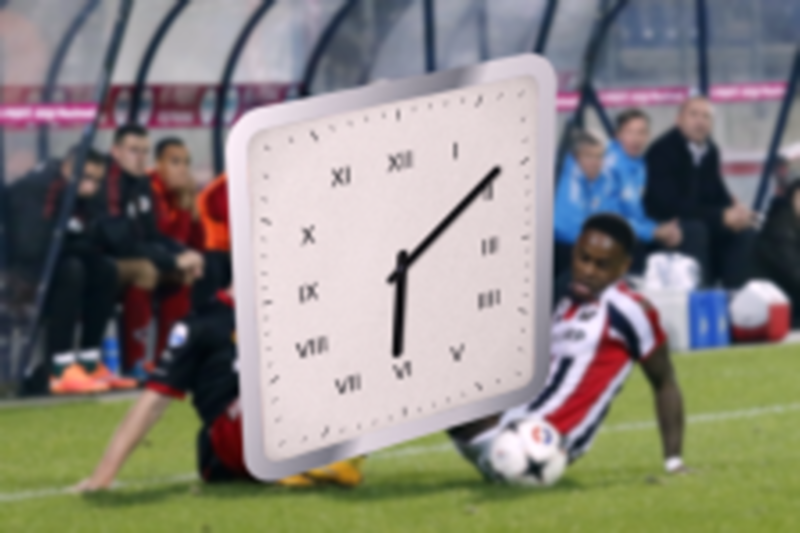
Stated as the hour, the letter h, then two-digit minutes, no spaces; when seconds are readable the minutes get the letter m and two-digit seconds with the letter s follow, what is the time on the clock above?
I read 6h09
